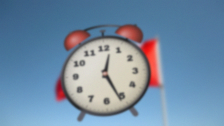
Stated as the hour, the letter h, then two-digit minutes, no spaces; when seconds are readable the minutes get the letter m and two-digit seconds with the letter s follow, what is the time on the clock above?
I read 12h26
